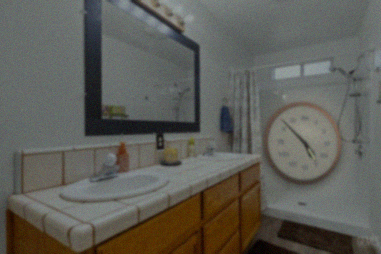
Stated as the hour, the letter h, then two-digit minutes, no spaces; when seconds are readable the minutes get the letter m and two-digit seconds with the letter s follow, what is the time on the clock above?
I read 4h52
